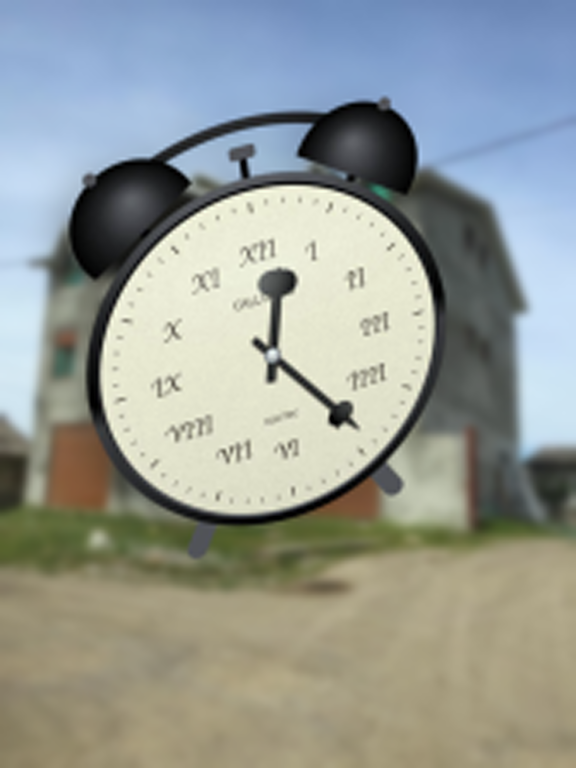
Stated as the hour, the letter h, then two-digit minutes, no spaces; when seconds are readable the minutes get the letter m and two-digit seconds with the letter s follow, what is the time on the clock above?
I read 12h24
